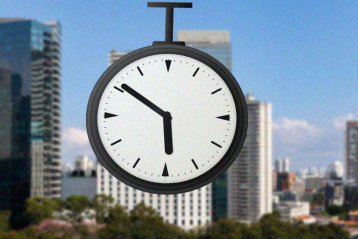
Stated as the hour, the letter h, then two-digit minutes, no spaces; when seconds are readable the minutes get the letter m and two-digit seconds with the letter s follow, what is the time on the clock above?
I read 5h51
